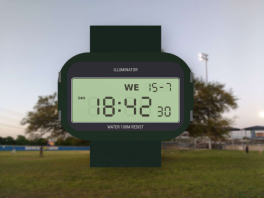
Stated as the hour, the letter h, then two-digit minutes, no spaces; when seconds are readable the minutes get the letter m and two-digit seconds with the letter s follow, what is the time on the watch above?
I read 18h42m30s
